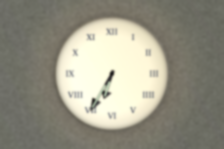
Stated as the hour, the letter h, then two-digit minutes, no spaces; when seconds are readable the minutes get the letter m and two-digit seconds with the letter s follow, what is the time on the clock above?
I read 6h35
